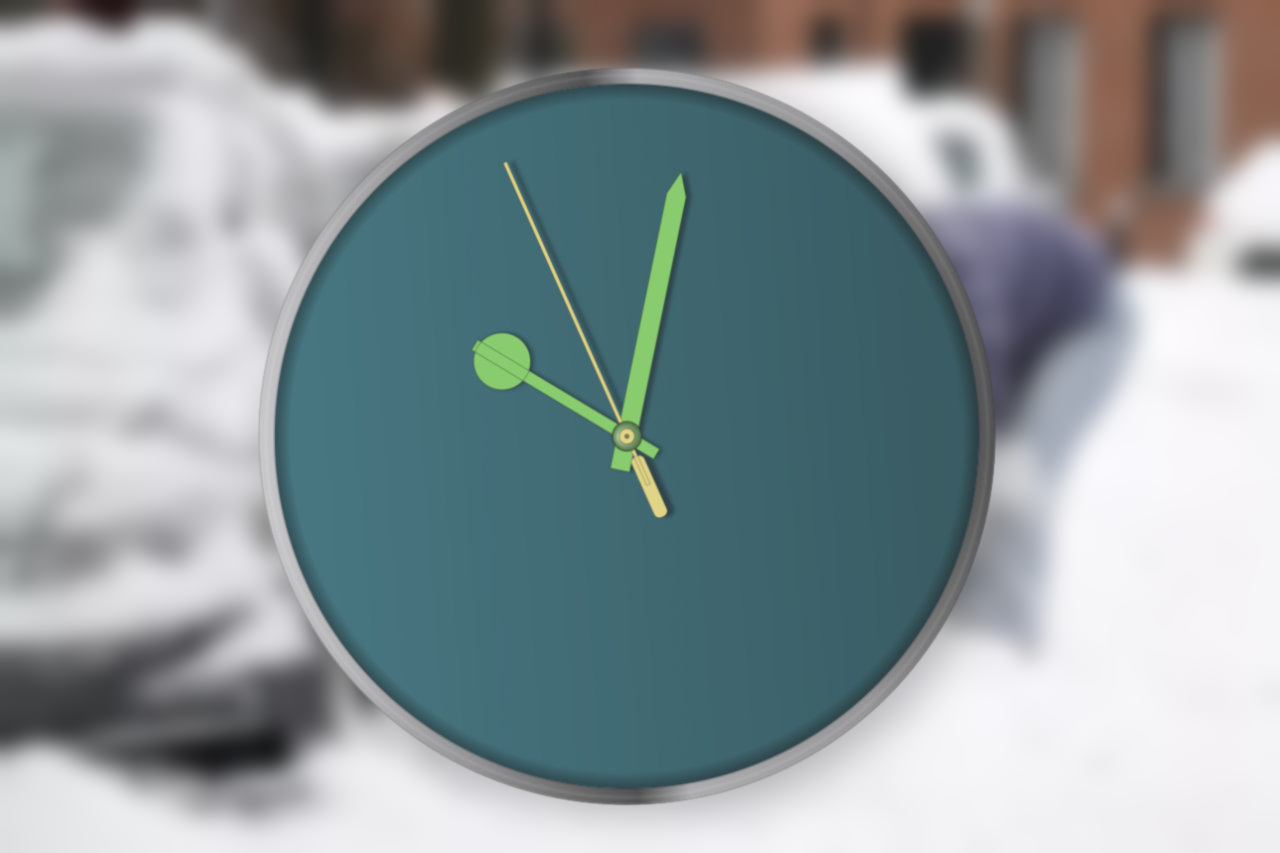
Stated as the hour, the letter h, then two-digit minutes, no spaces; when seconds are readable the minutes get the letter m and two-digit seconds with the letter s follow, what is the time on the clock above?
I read 10h01m56s
